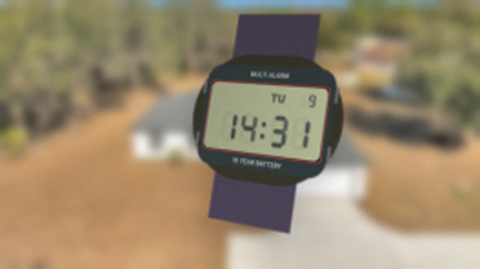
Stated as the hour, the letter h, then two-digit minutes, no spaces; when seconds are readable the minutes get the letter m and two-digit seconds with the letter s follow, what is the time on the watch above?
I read 14h31
